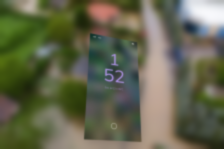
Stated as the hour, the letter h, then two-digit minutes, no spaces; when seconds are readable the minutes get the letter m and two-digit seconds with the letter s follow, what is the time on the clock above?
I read 1h52
